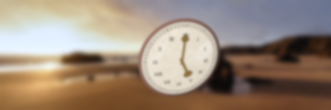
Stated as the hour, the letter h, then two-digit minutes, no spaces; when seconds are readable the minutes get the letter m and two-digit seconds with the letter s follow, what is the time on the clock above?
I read 5h00
